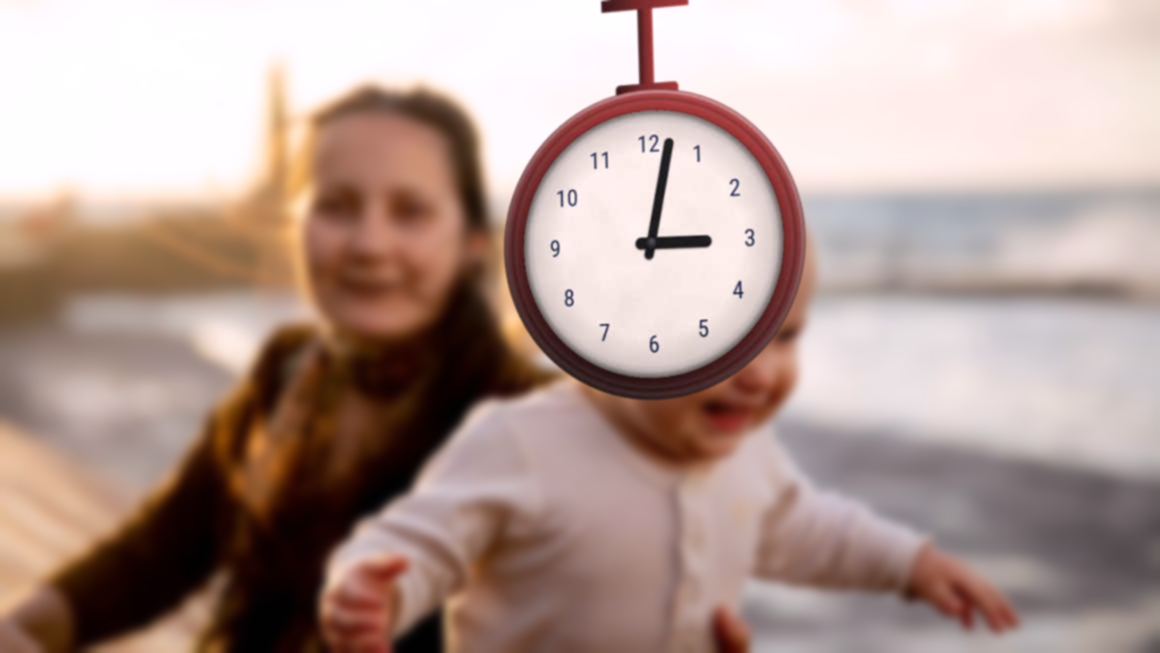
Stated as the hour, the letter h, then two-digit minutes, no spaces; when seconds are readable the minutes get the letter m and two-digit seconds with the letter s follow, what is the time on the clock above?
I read 3h02
